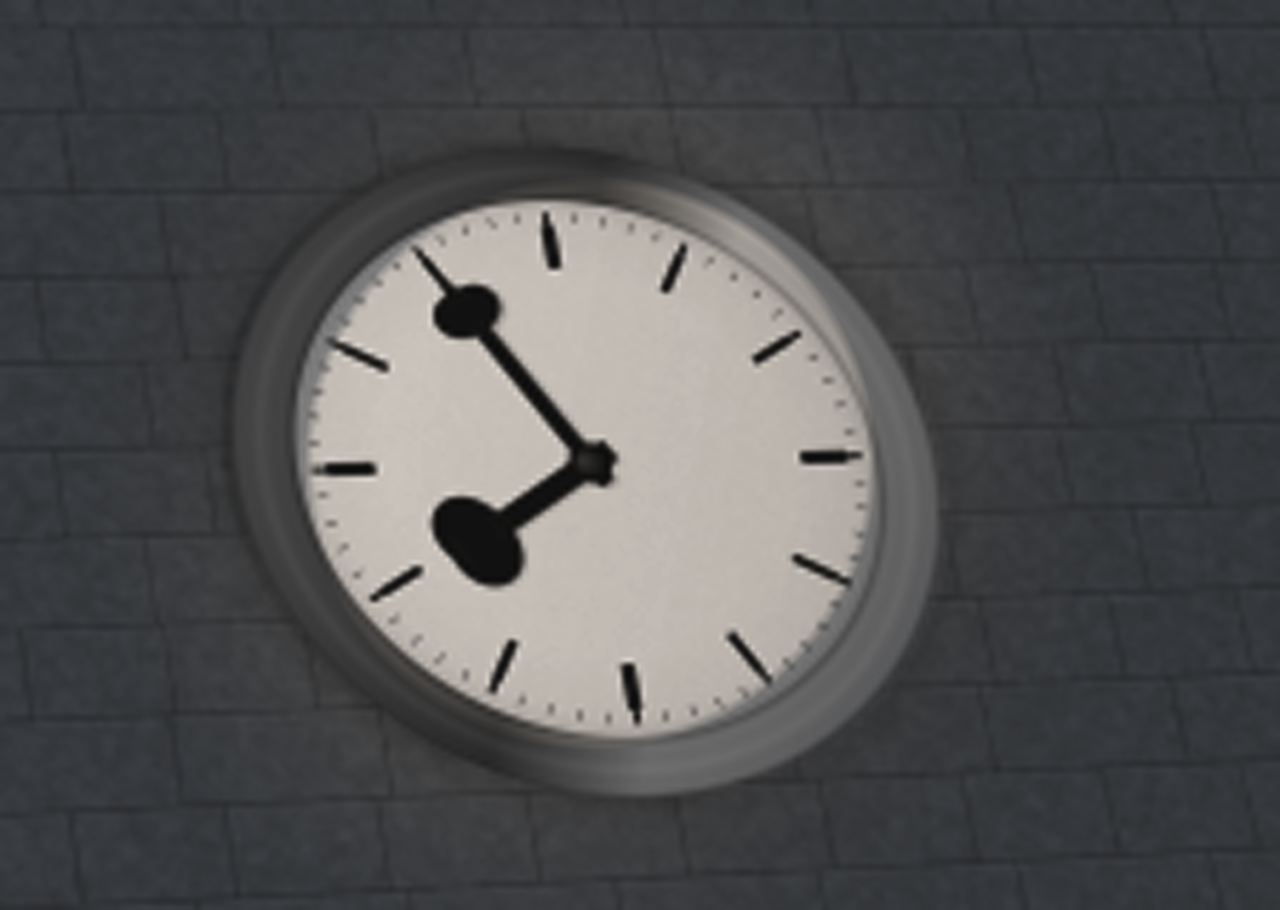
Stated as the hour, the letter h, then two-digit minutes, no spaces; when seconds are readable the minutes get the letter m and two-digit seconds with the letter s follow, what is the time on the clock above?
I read 7h55
